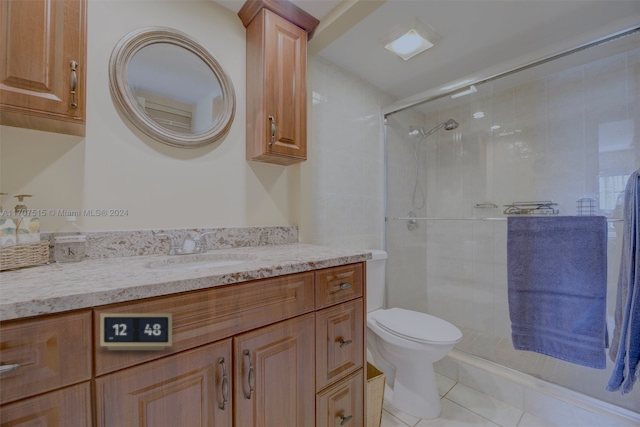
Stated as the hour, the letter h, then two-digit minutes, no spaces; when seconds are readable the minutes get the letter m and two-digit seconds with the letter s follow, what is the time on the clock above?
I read 12h48
